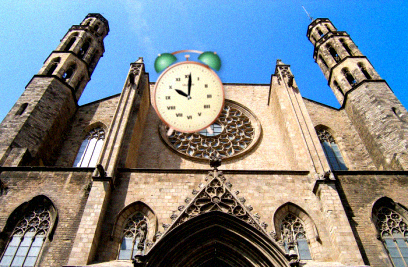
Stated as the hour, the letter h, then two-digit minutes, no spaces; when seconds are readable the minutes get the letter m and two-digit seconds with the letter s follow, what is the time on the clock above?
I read 10h01
